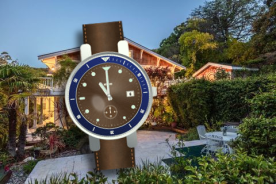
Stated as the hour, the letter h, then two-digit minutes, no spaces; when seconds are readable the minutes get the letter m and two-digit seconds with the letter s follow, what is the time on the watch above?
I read 11h00
